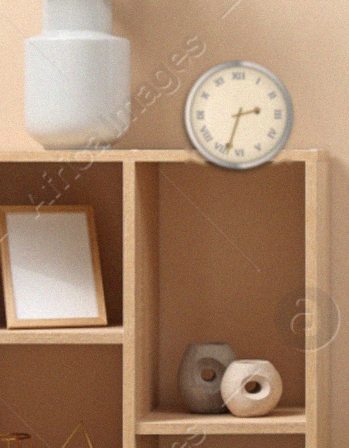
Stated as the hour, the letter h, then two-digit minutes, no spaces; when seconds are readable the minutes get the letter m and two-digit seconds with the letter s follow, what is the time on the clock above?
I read 2h33
